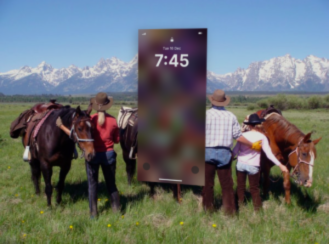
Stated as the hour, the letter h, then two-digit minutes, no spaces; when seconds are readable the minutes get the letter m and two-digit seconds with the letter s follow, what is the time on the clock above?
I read 7h45
